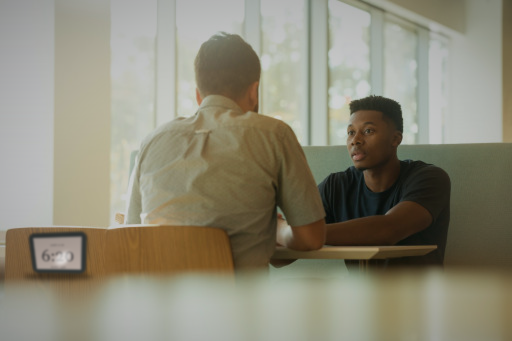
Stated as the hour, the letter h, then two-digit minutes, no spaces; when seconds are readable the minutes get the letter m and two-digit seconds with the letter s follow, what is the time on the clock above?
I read 6h20
